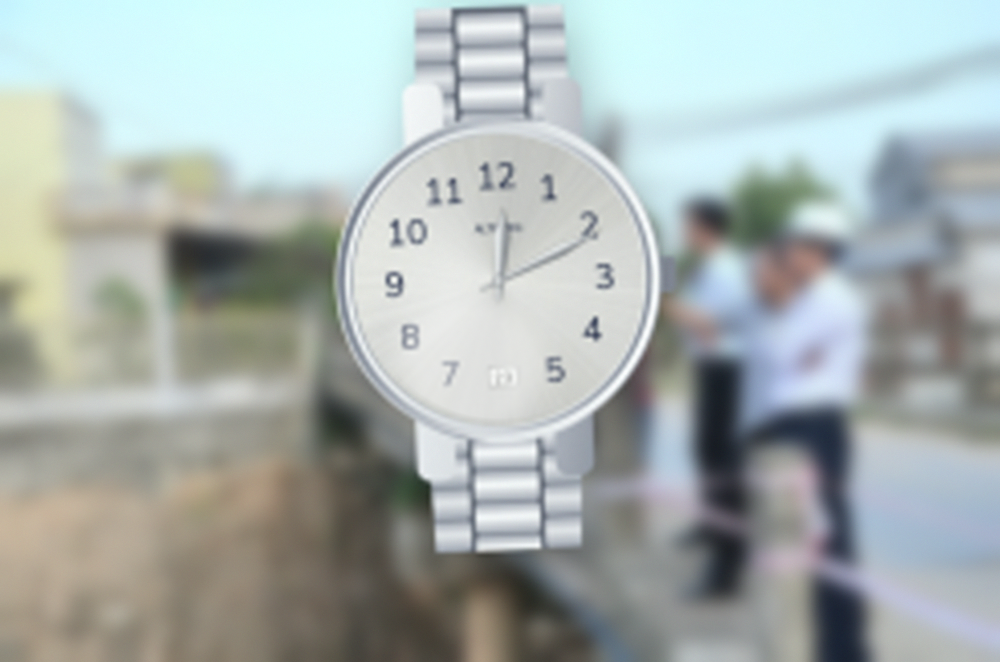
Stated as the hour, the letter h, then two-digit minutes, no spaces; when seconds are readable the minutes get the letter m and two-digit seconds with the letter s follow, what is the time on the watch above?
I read 12h11
